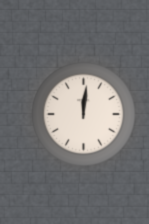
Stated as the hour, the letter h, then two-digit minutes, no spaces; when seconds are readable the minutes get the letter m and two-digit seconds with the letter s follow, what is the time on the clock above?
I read 12h01
